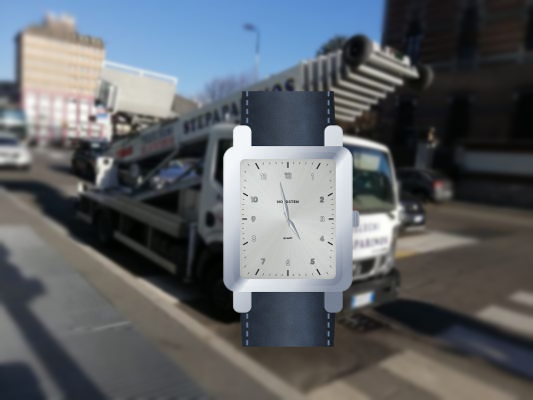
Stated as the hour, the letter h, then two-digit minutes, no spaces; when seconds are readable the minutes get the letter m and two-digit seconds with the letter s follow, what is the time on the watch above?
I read 4h58
